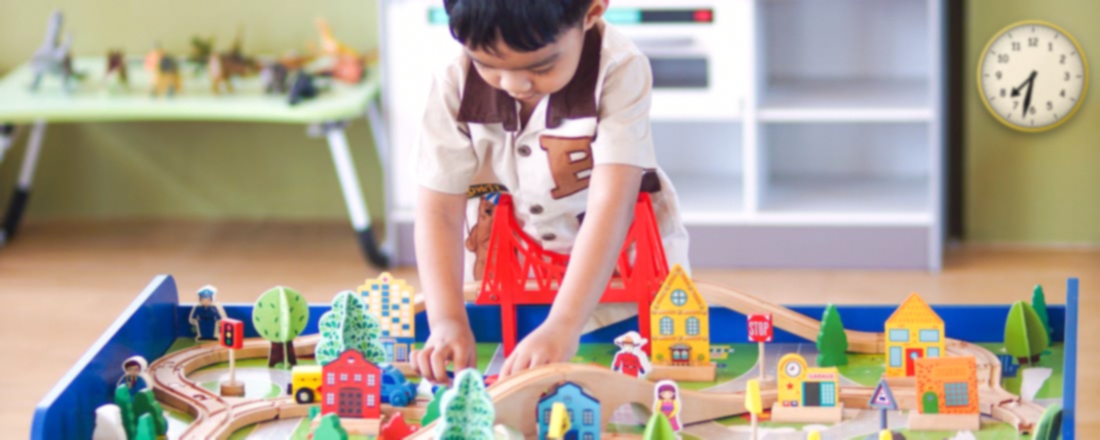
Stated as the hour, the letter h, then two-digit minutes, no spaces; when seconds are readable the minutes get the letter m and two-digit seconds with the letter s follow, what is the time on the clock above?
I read 7h32
